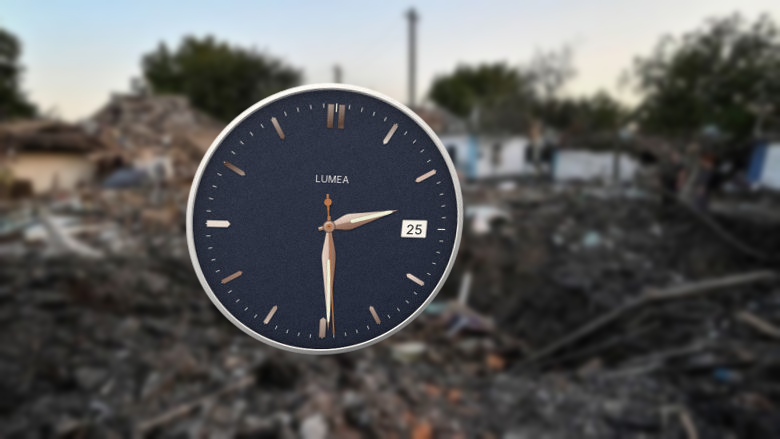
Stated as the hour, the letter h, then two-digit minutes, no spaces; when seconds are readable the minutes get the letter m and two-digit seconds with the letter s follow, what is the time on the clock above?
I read 2h29m29s
